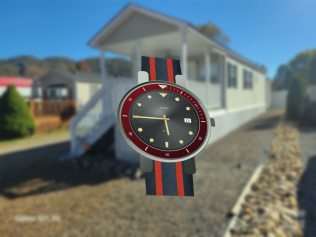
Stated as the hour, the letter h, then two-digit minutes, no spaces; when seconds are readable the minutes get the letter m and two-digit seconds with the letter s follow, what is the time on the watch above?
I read 5h45
